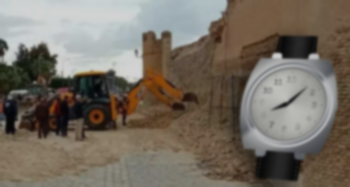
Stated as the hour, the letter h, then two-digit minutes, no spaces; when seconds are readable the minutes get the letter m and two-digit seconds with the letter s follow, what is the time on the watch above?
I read 8h07
